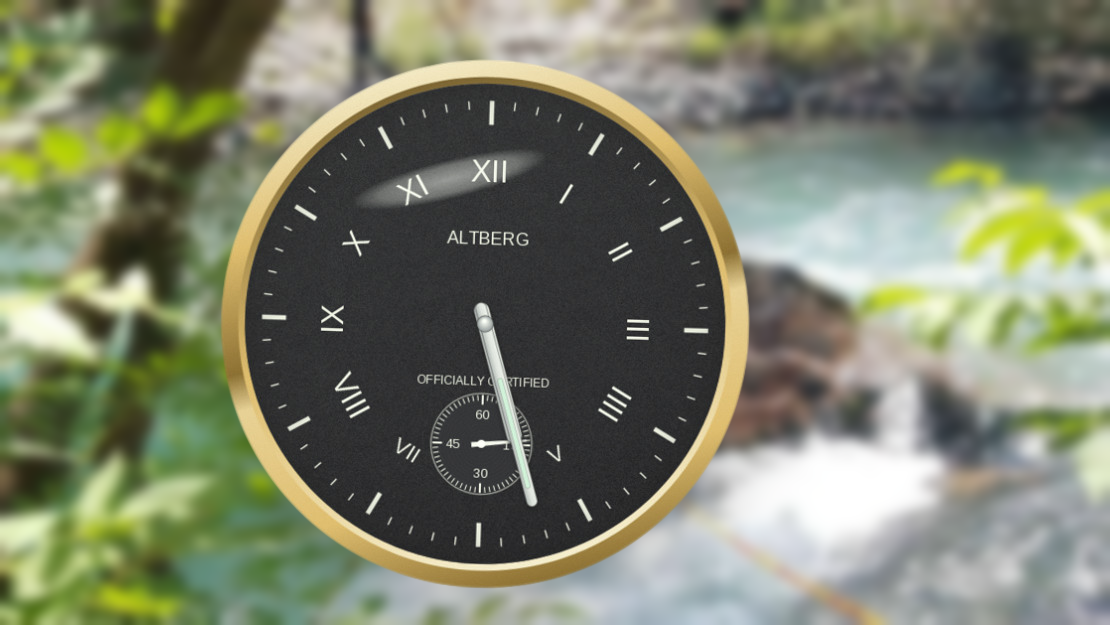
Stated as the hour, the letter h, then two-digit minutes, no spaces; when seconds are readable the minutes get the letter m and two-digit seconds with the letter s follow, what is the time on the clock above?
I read 5h27m14s
